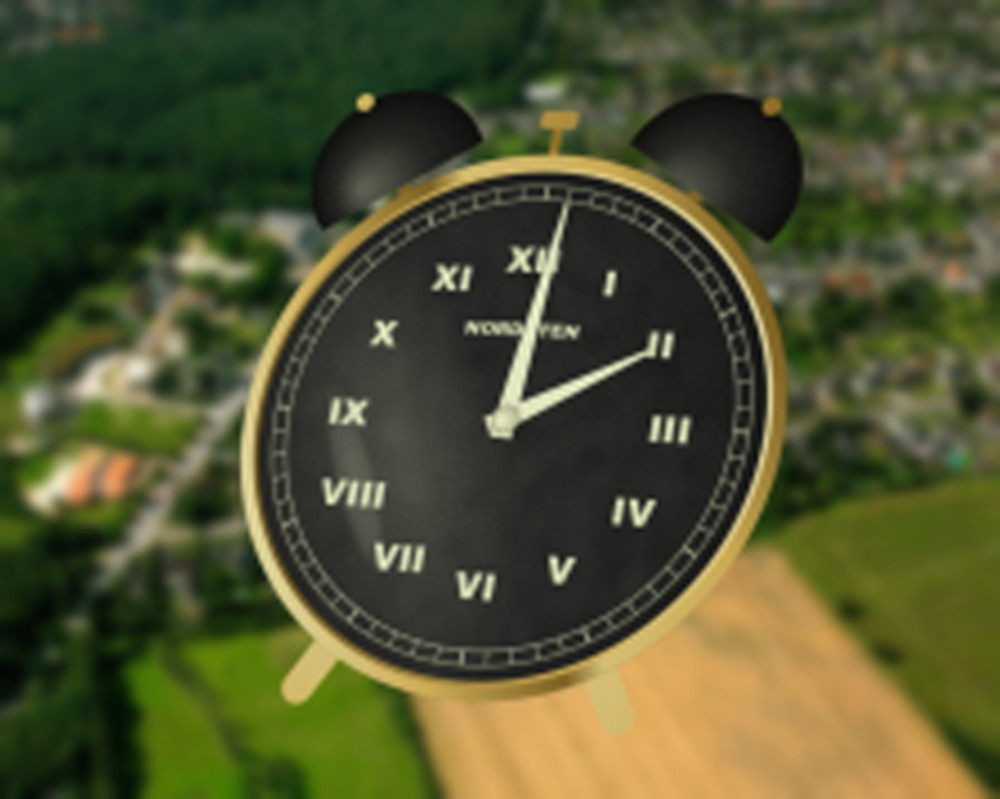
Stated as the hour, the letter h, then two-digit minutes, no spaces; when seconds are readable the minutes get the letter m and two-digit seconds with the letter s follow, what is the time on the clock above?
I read 2h01
